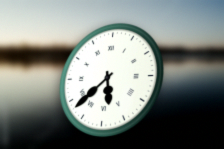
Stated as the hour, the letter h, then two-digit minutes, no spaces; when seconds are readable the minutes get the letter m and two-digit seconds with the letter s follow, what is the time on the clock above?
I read 5h38
